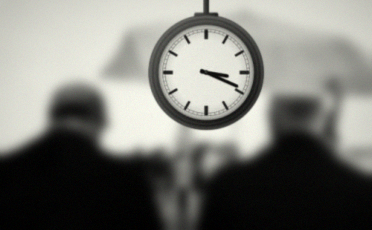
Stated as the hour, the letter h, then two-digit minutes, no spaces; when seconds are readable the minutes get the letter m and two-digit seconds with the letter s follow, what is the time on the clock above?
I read 3h19
